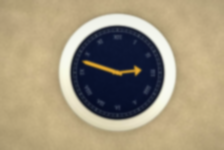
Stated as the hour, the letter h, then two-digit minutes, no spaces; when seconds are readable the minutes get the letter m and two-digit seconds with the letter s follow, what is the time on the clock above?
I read 2h48
